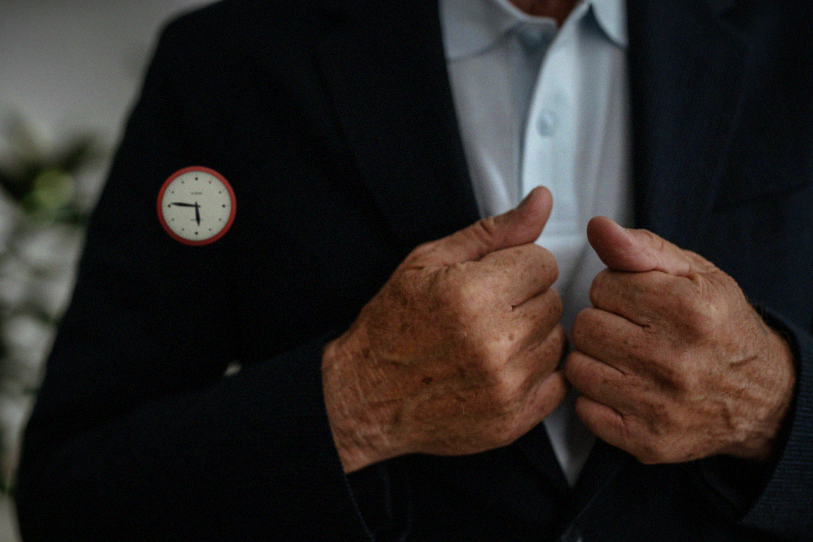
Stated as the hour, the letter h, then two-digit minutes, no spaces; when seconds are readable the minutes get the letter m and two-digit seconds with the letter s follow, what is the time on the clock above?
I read 5h46
